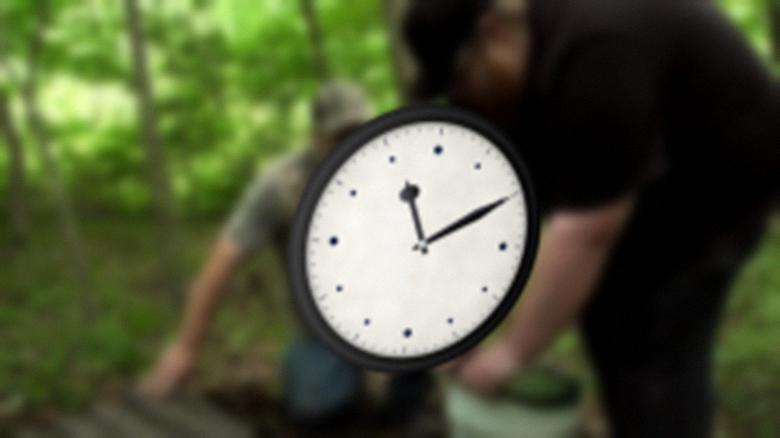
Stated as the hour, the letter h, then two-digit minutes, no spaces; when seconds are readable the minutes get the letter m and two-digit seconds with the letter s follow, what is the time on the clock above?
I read 11h10
